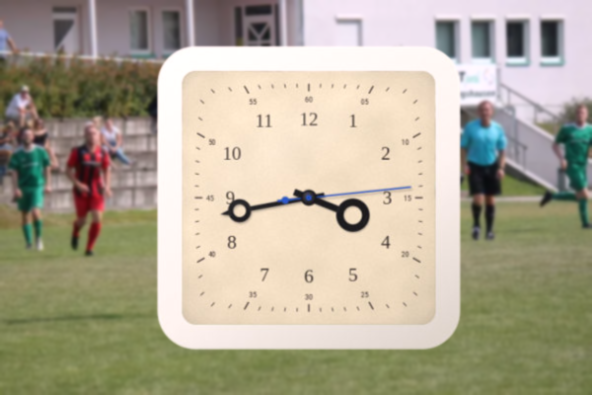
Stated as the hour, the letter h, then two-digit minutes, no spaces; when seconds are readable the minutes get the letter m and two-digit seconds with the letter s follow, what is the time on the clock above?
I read 3h43m14s
